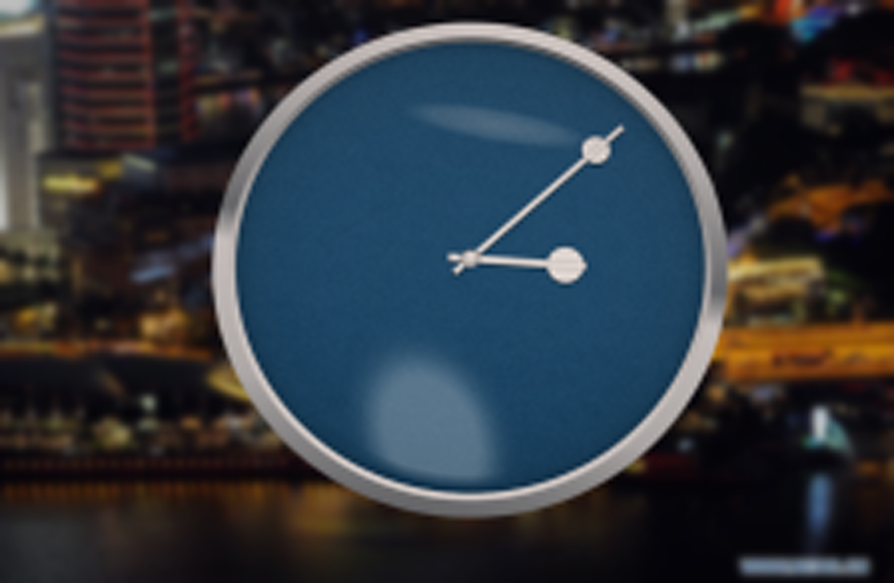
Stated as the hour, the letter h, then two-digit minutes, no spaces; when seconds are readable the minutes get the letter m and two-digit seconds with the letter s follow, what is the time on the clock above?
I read 3h08
